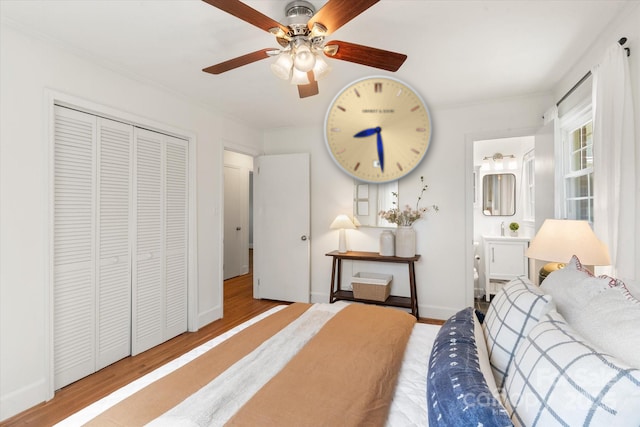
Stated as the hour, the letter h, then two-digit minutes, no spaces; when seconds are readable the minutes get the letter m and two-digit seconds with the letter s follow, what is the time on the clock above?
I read 8h29
